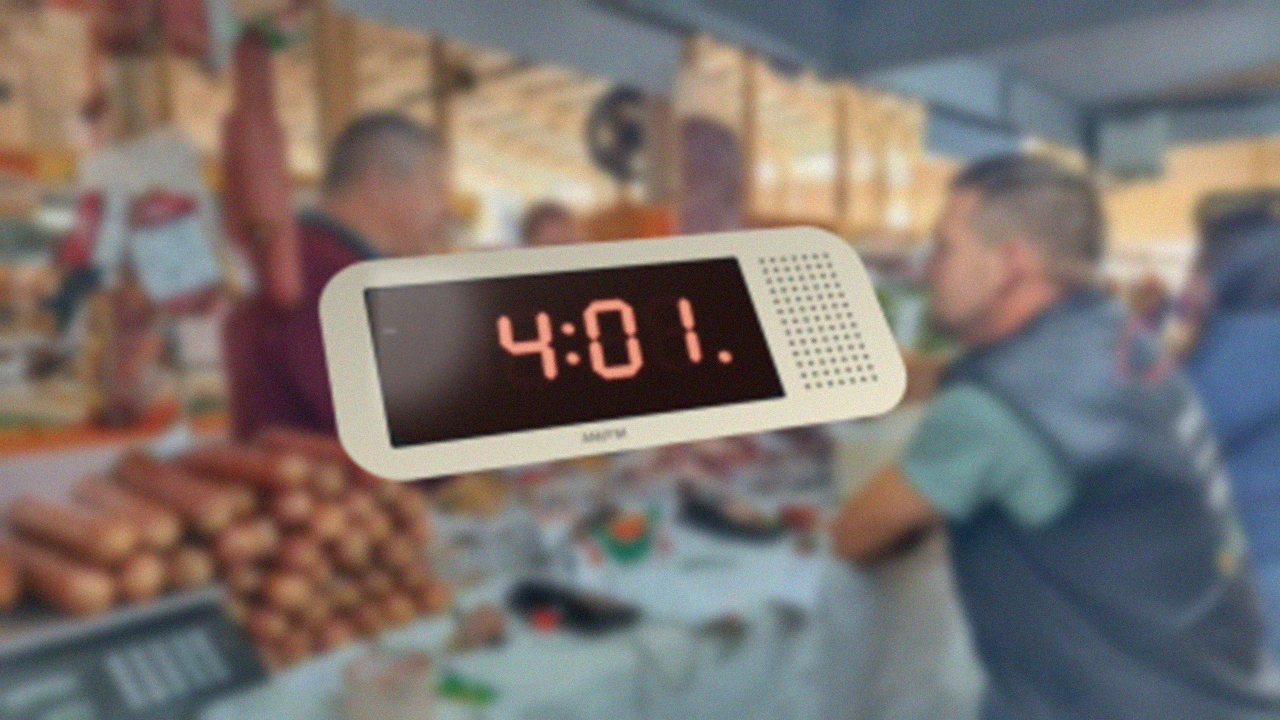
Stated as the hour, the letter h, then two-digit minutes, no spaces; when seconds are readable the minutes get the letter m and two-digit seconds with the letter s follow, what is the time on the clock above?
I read 4h01
